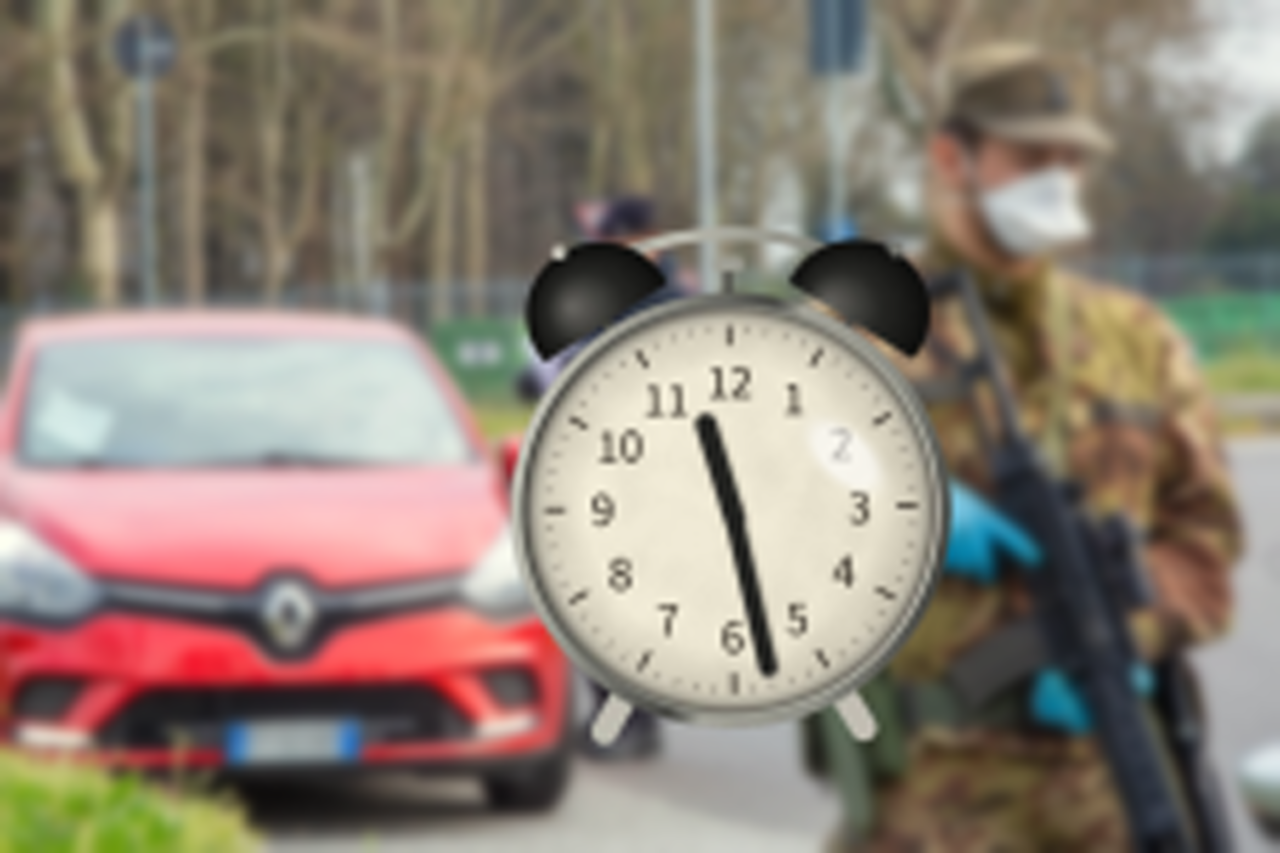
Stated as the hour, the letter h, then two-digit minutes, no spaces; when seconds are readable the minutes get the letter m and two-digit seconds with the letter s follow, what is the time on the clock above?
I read 11h28
